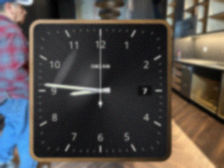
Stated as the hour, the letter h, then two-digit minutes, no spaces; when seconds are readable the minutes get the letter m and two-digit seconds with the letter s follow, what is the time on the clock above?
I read 8h46m00s
